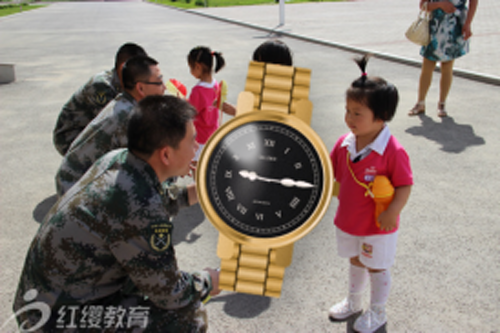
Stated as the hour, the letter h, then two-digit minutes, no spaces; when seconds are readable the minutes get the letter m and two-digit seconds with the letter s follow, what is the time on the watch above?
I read 9h15
